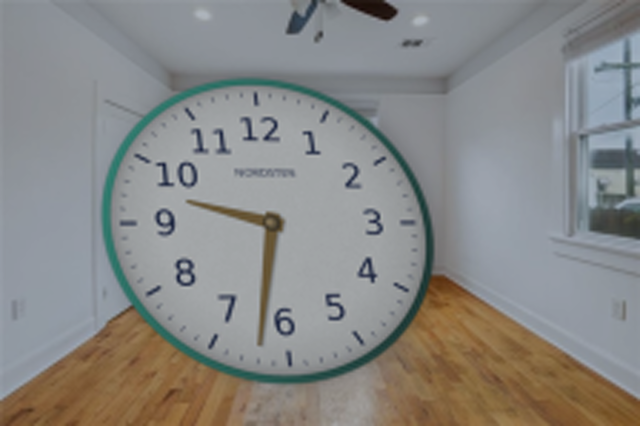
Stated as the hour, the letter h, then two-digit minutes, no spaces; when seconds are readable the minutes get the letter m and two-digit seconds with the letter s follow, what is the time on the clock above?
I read 9h32
